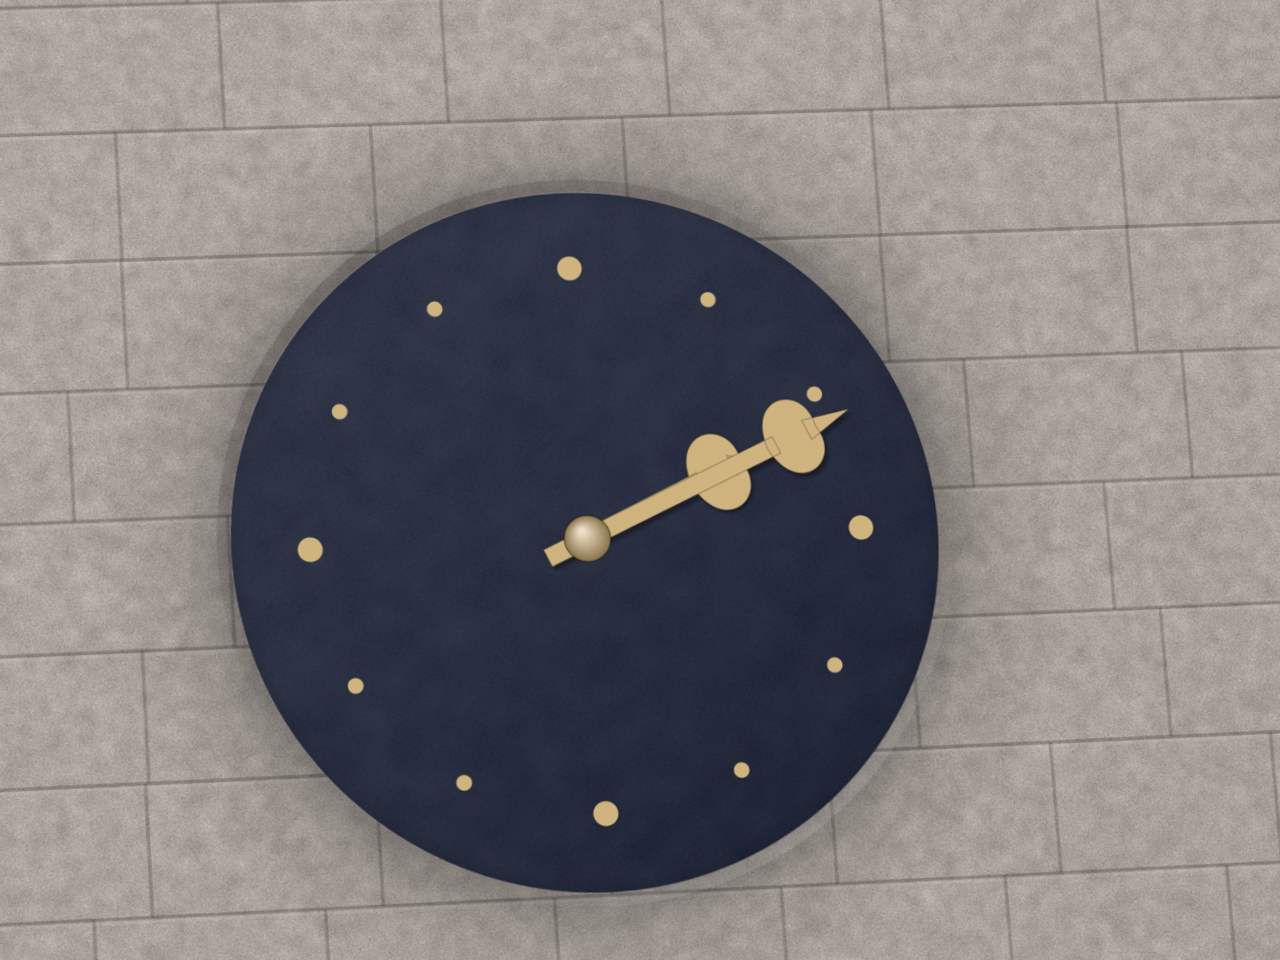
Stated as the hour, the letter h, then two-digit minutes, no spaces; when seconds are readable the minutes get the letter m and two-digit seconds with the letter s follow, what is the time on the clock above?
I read 2h11
